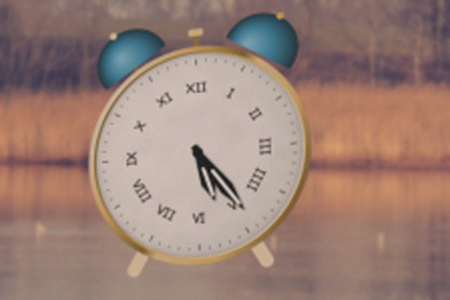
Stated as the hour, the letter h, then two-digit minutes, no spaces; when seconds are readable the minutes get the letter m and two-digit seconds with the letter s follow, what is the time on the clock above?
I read 5h24
